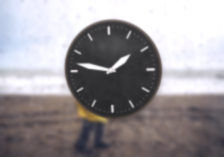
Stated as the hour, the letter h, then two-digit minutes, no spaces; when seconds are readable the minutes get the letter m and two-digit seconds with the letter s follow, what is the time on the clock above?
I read 1h47
